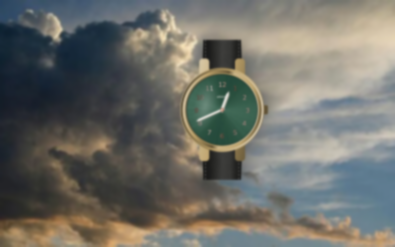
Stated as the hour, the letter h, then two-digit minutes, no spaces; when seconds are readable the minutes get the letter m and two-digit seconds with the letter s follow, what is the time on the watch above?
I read 12h41
